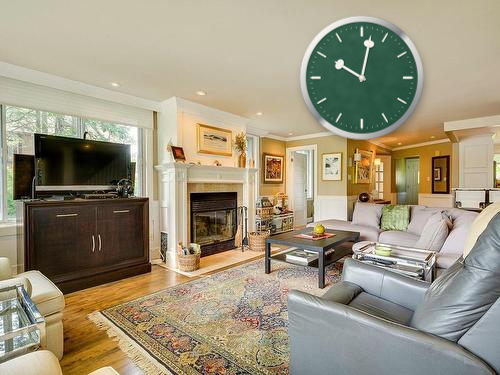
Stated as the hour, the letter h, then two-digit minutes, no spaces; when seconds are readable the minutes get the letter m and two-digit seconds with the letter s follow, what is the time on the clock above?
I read 10h02
